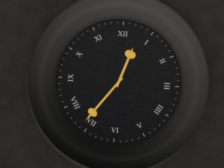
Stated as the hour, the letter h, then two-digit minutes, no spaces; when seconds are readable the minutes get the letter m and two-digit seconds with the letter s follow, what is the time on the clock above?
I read 12h36
